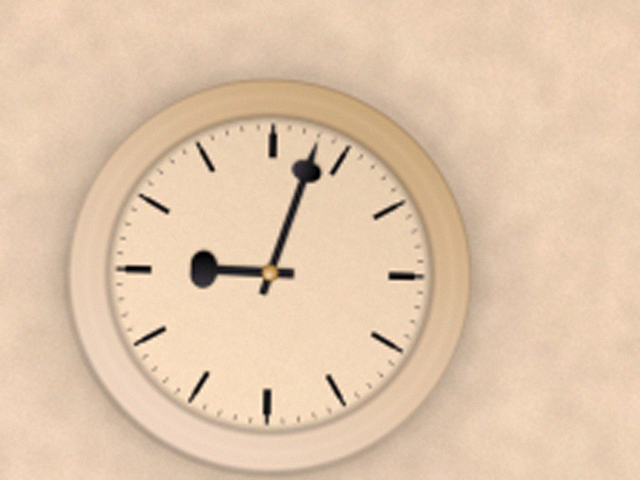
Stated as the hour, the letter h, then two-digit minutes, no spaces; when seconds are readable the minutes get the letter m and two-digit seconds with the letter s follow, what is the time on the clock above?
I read 9h03
